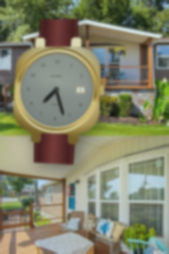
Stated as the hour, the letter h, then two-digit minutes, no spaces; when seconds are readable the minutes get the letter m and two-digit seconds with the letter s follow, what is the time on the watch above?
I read 7h27
